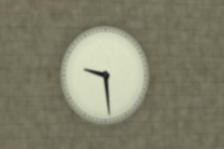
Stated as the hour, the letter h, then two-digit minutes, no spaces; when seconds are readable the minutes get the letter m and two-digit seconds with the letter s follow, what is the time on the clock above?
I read 9h29
